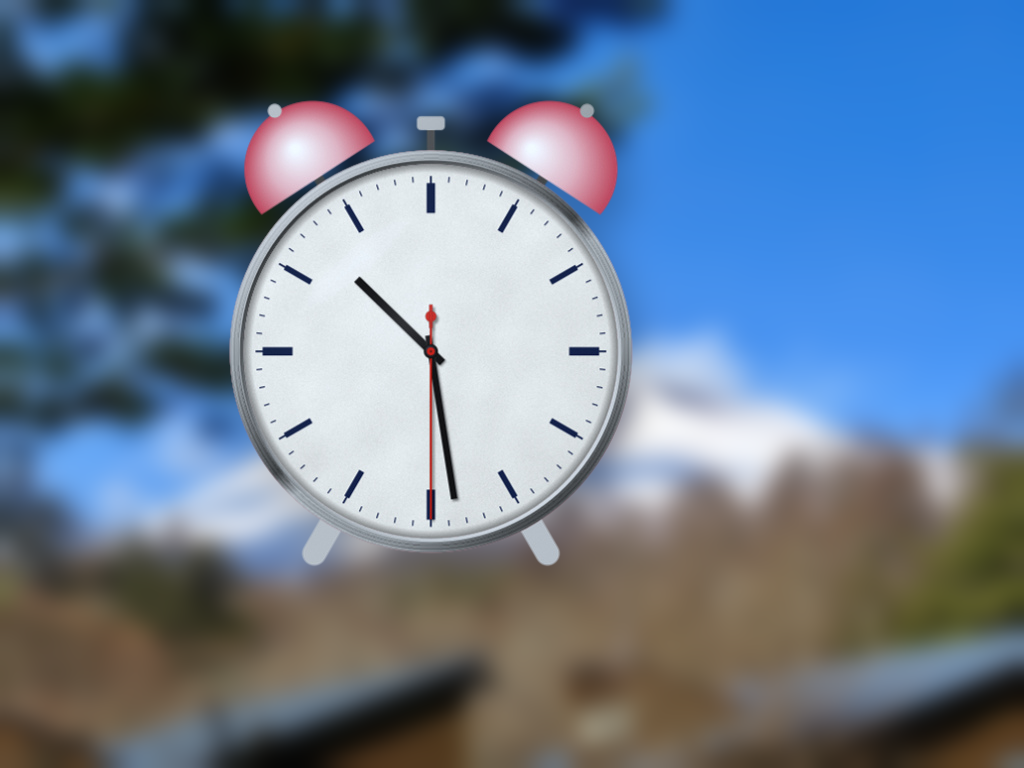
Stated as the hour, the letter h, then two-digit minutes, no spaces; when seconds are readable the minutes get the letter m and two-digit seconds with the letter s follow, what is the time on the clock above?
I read 10h28m30s
